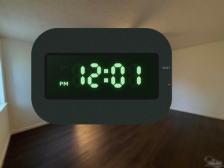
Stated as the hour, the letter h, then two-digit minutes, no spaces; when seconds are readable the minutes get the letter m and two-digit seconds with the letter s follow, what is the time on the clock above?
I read 12h01
